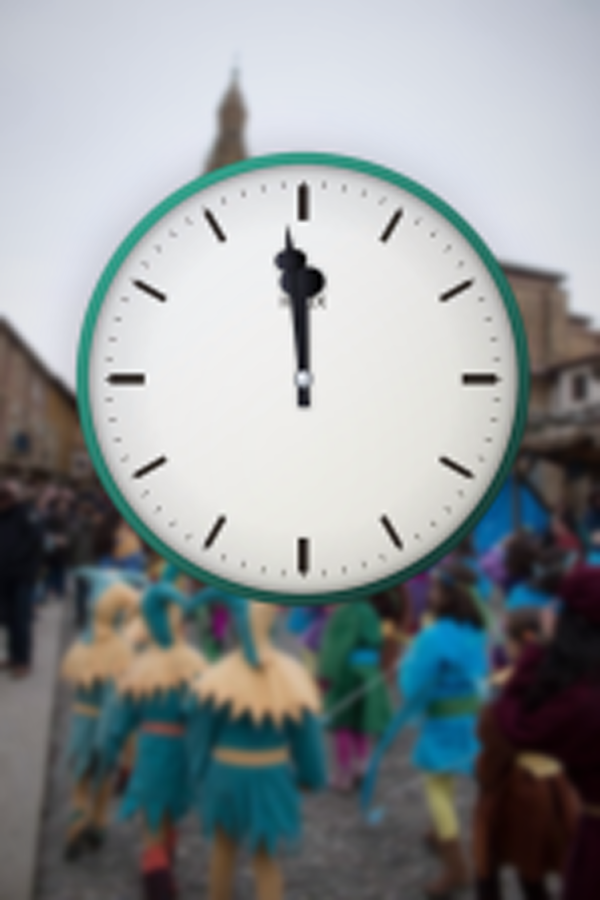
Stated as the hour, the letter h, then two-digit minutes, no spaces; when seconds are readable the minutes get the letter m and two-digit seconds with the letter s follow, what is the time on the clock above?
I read 11h59
